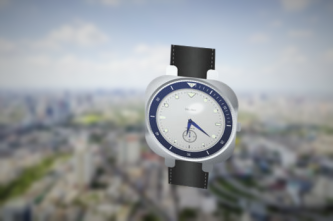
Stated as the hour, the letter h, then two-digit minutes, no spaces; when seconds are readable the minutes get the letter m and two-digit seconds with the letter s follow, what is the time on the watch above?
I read 6h21
